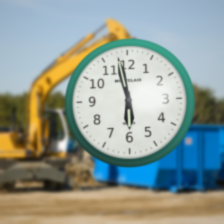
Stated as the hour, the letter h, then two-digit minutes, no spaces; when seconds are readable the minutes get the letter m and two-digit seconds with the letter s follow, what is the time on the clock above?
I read 5h58
